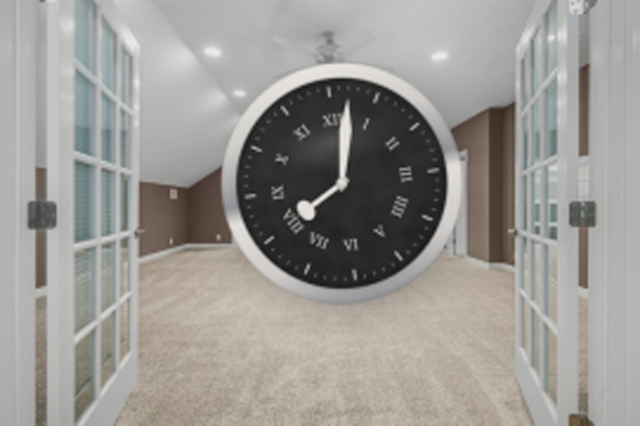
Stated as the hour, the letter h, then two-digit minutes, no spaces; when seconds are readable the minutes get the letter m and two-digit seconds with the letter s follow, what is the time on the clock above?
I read 8h02
